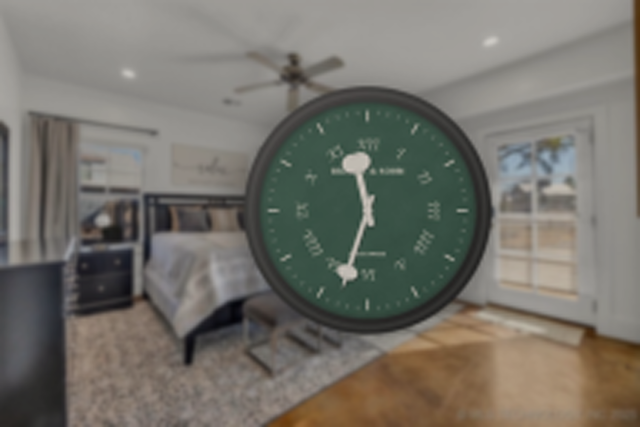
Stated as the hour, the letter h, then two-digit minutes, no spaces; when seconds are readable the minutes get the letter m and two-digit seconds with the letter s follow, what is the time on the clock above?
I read 11h33
